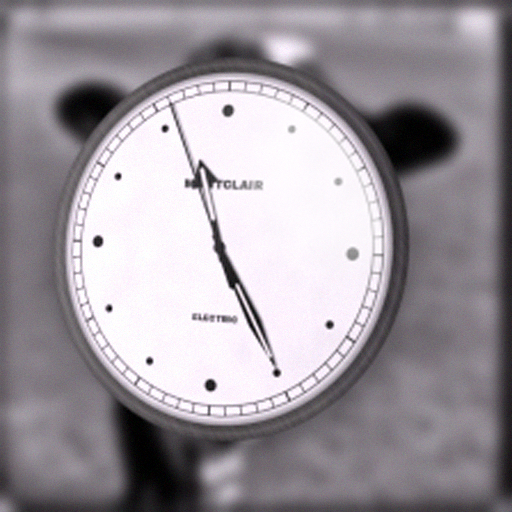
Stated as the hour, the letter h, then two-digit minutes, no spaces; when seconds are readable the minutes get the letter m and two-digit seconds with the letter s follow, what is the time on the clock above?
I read 11h24m56s
